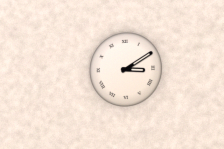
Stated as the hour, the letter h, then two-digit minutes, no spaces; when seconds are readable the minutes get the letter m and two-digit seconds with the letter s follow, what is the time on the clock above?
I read 3h10
